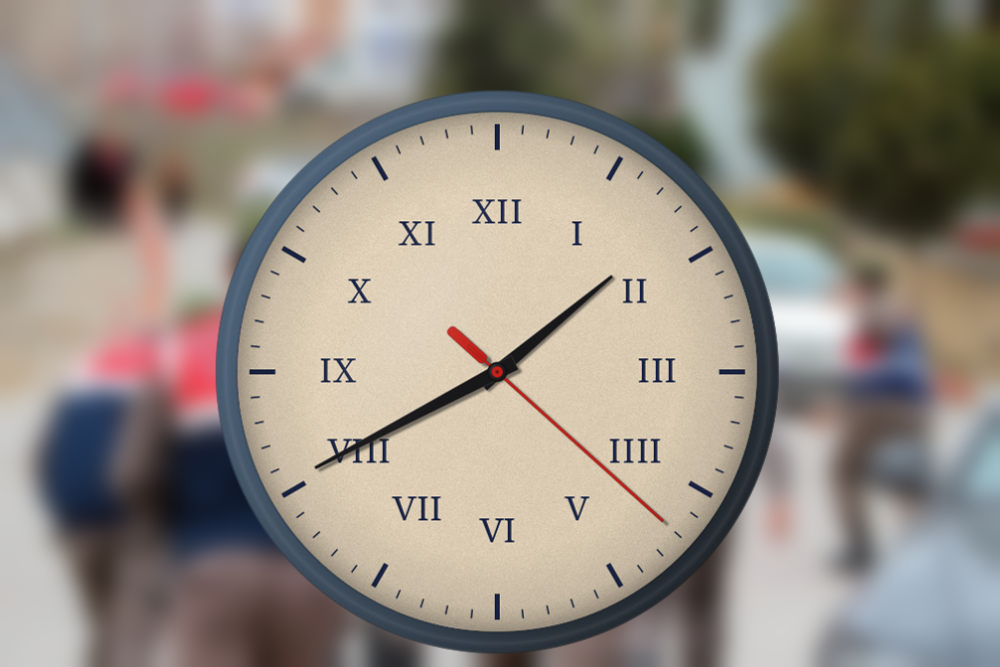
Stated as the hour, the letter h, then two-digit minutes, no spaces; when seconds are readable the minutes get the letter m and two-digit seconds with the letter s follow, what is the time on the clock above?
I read 1h40m22s
